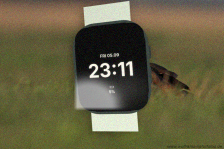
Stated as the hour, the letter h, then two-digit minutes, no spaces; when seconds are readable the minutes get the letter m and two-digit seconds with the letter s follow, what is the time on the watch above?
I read 23h11
